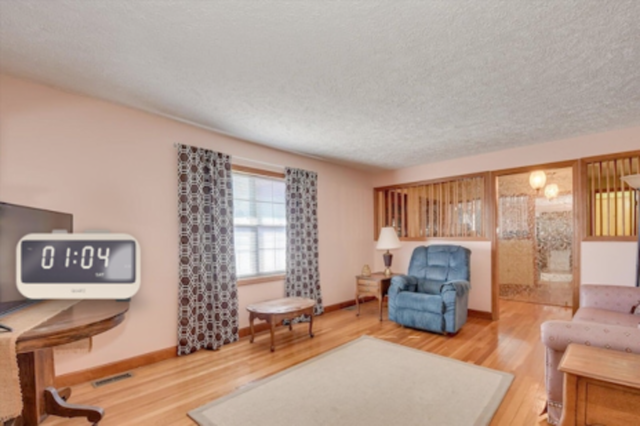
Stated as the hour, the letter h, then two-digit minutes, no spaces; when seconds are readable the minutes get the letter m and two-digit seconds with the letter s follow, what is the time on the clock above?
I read 1h04
